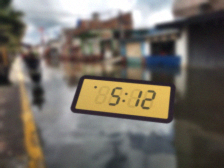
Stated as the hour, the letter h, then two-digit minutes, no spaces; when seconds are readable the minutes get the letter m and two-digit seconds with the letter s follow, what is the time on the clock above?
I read 5h12
